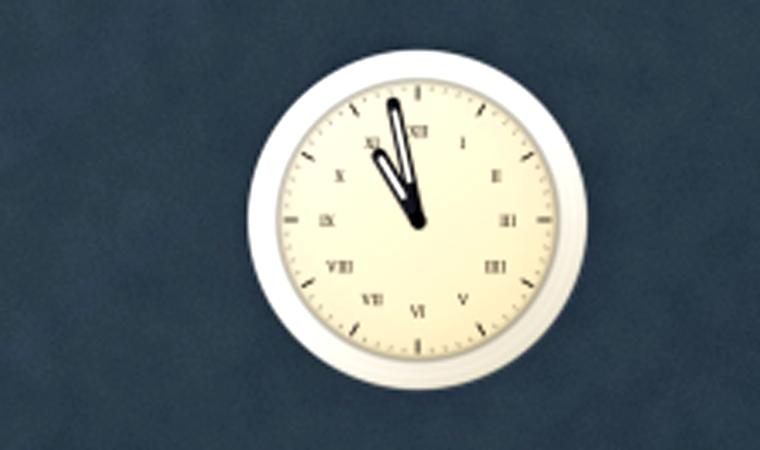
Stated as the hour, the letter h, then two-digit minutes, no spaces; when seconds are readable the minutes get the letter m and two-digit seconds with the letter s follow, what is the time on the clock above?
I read 10h58
